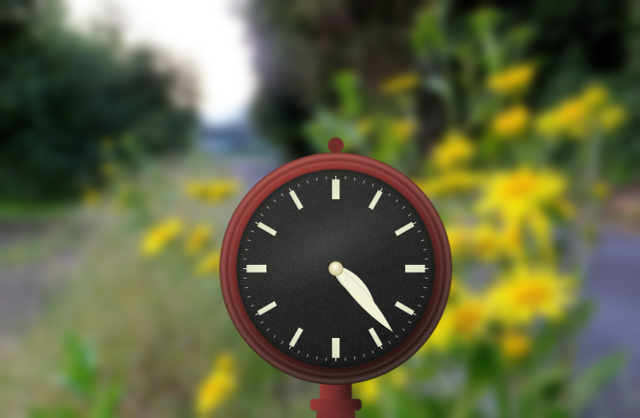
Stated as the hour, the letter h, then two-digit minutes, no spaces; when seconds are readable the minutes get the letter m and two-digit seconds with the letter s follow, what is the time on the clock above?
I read 4h23
